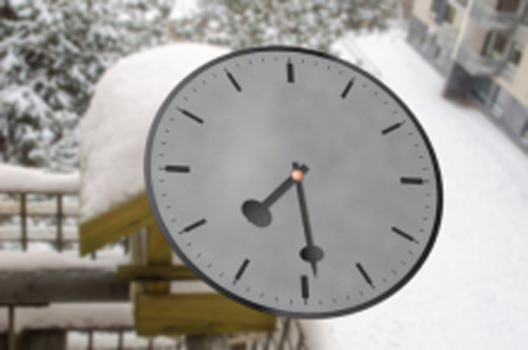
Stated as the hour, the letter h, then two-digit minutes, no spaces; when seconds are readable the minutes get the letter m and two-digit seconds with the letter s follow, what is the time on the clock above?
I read 7h29
